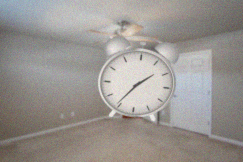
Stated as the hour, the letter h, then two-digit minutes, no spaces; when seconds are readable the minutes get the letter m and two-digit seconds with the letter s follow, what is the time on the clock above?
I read 1h36
